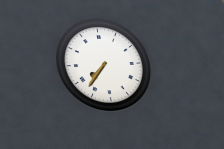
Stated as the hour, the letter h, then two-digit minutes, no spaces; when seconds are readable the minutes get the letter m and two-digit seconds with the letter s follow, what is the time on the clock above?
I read 7h37
